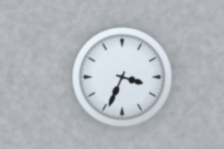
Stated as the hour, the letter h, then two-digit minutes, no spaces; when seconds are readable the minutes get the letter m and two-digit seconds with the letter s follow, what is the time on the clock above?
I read 3h34
